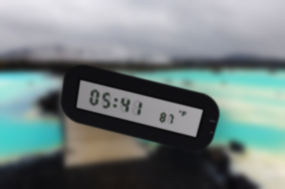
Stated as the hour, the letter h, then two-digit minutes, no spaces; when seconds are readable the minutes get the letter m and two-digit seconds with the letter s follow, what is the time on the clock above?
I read 5h41
